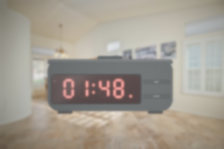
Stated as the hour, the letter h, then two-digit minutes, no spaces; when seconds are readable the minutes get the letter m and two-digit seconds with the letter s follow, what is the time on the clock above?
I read 1h48
